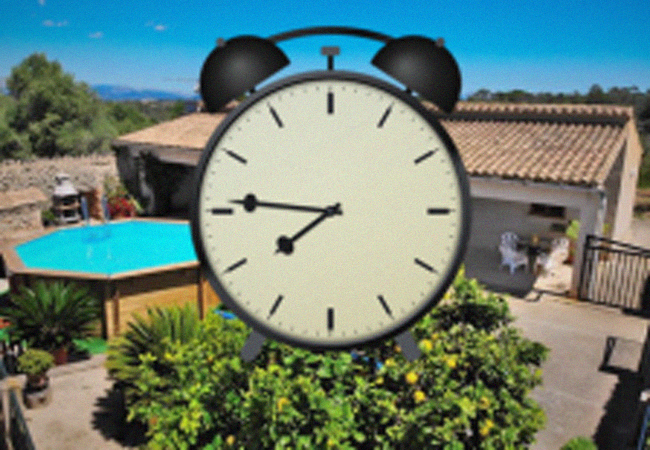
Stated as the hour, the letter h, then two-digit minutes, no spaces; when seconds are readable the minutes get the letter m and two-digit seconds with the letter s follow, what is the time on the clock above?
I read 7h46
